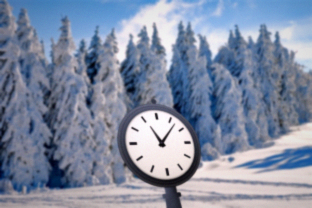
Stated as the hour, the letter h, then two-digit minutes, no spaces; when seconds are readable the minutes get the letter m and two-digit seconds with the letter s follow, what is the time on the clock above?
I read 11h07
